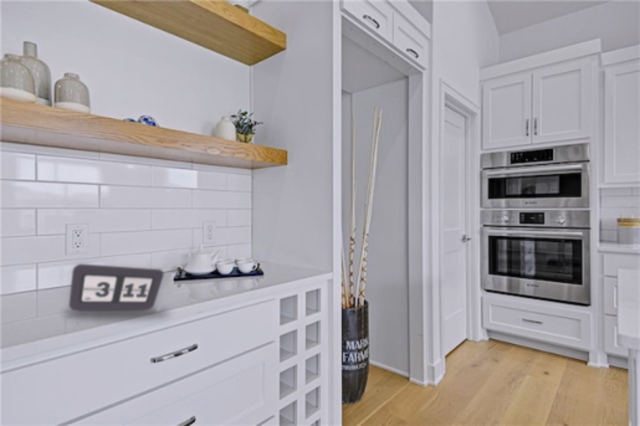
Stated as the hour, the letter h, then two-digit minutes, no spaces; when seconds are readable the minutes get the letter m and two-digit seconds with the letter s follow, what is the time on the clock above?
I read 3h11
